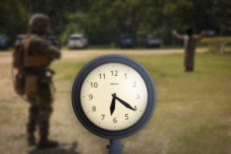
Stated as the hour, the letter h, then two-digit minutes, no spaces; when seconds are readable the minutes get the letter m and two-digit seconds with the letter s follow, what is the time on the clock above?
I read 6h21
